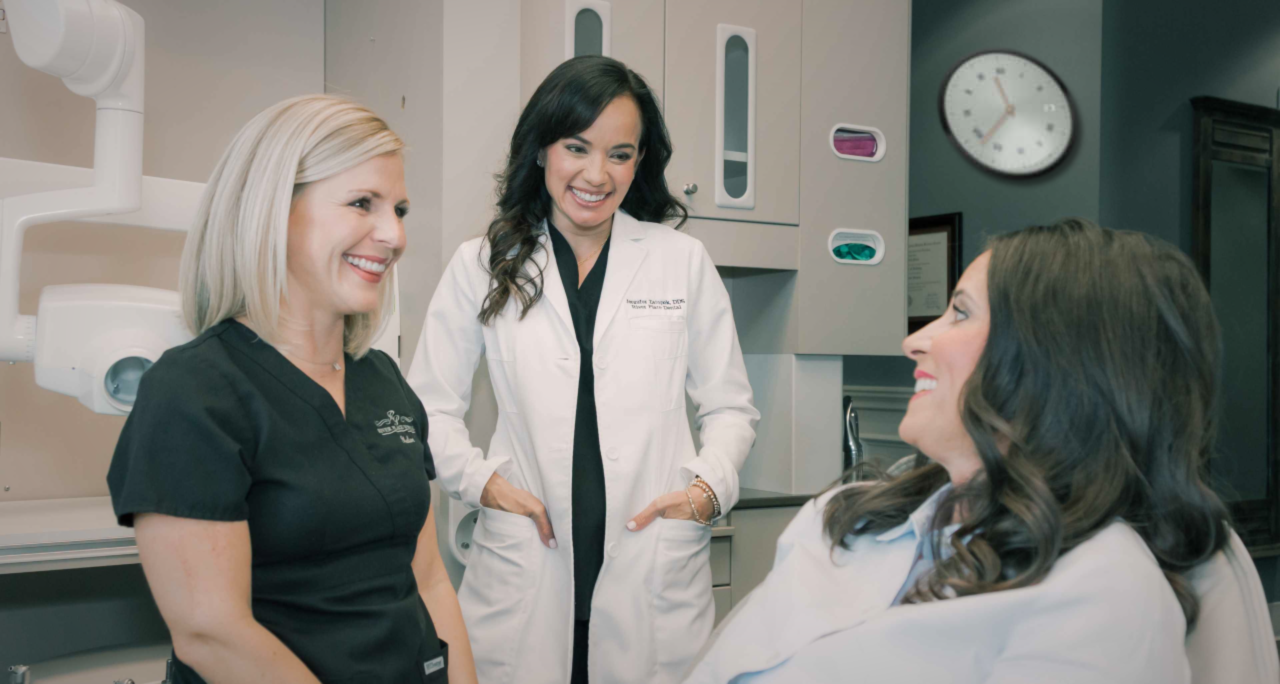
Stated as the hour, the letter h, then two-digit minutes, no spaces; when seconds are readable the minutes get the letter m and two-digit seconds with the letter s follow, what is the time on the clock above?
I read 11h38
